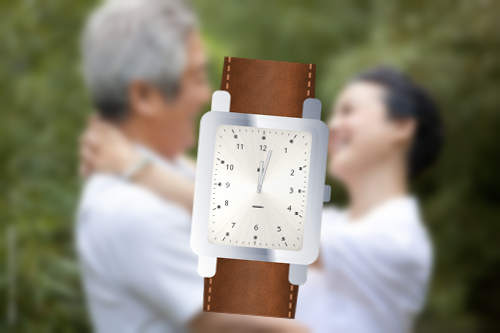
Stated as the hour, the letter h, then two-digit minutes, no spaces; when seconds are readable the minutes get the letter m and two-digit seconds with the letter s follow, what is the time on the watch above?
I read 12h02
